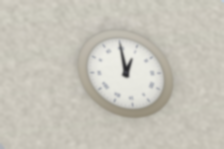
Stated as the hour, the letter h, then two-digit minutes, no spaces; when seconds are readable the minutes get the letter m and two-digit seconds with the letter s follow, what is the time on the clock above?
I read 1h00
